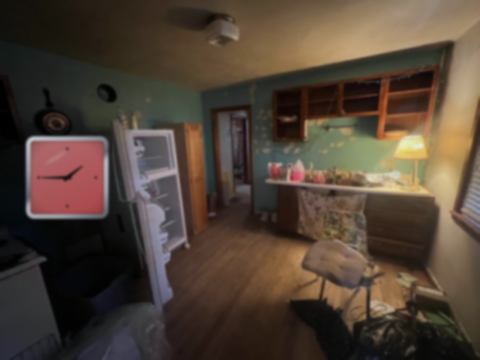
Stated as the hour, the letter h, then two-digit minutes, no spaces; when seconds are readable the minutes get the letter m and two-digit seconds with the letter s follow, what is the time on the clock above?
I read 1h45
